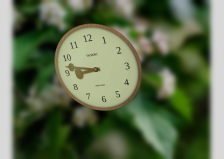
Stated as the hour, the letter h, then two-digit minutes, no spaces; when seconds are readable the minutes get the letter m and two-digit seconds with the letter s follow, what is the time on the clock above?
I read 8h47
